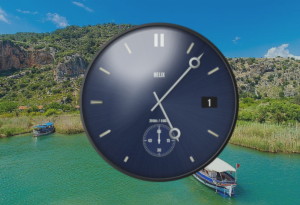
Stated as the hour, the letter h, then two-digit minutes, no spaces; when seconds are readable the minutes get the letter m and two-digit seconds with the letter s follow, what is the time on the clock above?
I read 5h07
